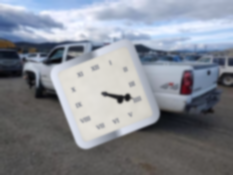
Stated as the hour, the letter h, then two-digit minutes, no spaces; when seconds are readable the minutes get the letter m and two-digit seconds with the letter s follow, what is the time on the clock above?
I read 4h20
